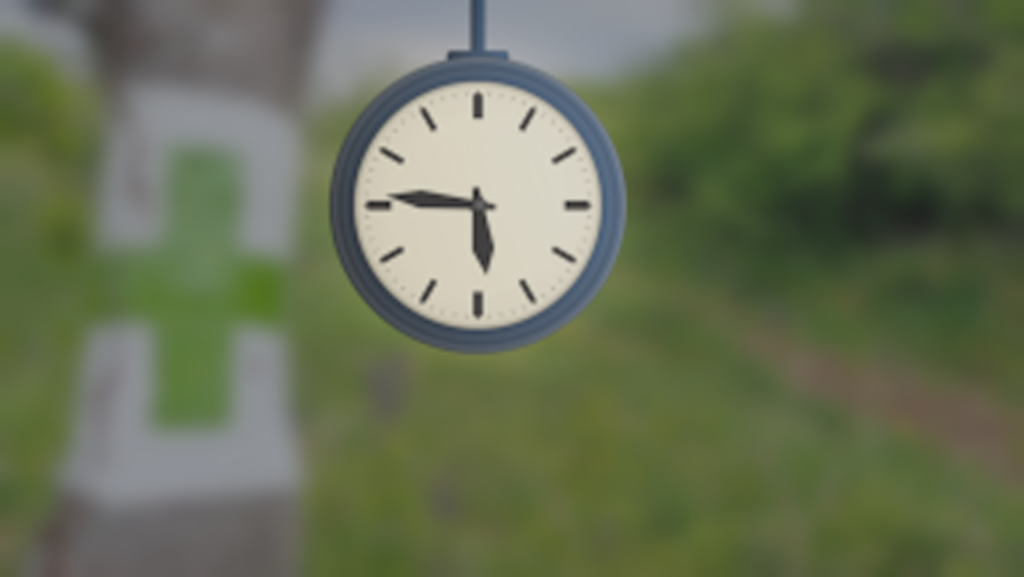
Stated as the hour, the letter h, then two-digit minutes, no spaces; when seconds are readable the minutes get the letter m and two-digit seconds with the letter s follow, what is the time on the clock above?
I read 5h46
